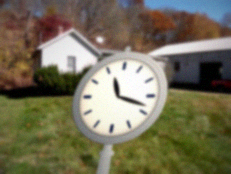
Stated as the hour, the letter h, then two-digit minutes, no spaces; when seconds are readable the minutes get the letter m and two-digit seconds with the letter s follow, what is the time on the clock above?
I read 11h18
